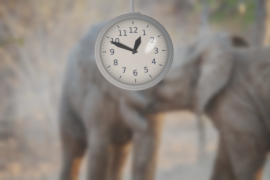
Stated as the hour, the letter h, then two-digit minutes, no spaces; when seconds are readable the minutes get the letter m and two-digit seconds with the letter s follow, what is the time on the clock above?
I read 12h49
